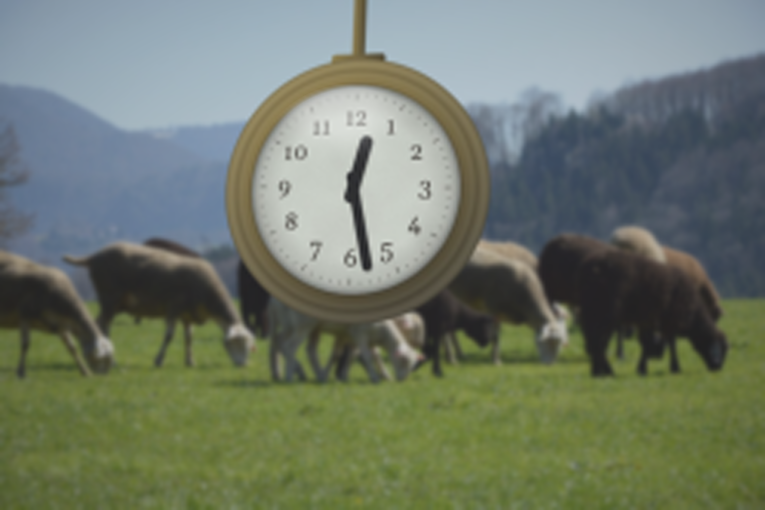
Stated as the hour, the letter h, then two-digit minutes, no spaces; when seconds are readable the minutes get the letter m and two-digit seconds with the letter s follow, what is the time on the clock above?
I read 12h28
